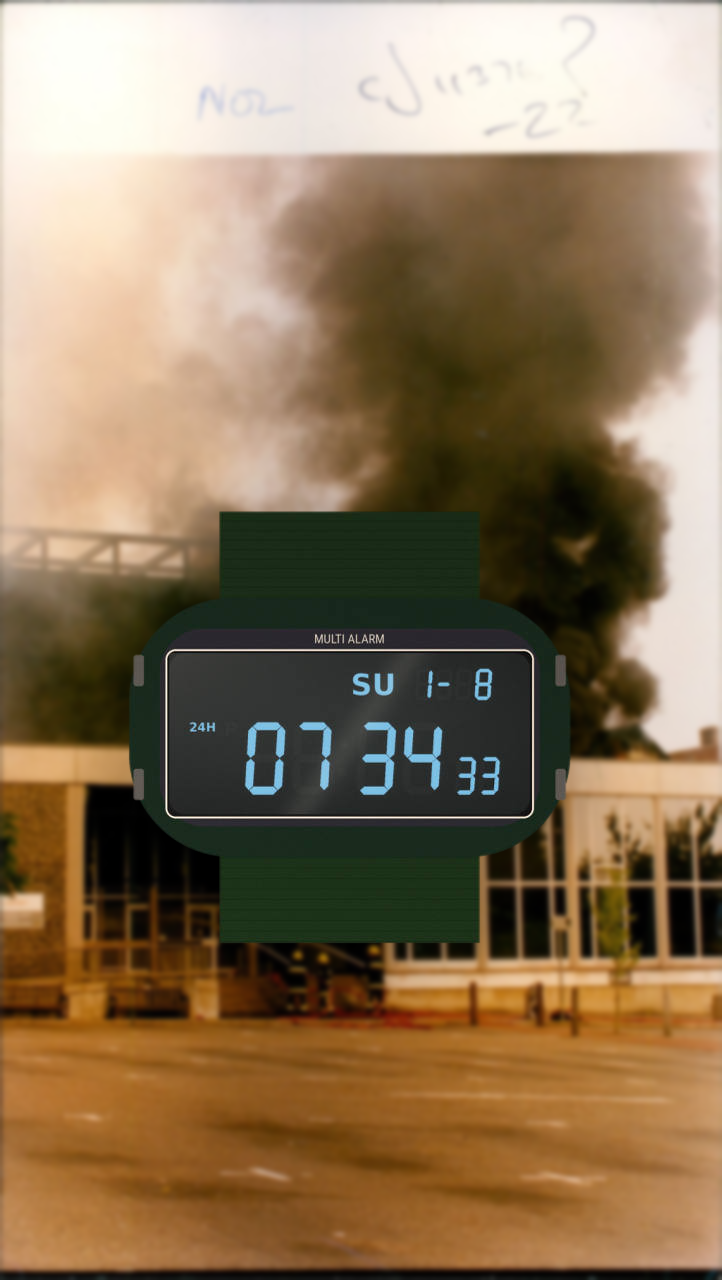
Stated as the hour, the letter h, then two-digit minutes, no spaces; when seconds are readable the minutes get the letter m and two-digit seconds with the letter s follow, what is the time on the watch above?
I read 7h34m33s
